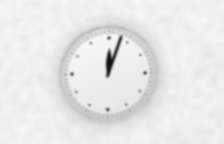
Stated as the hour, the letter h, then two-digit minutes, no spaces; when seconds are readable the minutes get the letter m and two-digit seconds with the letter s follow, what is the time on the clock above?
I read 12h03
